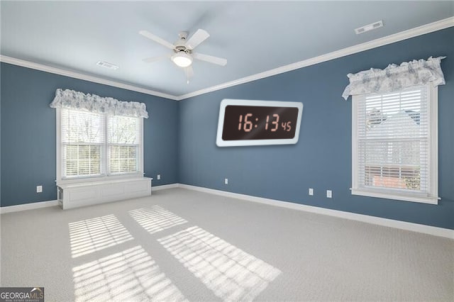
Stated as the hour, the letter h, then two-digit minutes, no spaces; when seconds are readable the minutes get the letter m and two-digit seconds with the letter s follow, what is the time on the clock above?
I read 16h13m45s
